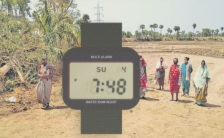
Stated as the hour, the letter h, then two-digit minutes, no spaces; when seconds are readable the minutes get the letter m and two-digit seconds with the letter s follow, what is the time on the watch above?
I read 7h48
